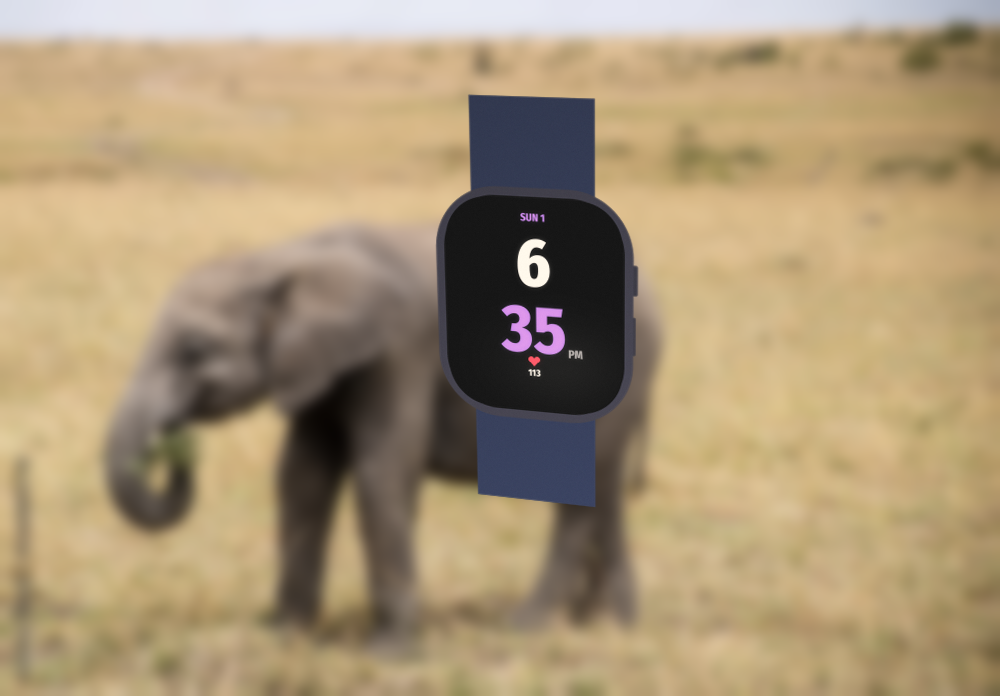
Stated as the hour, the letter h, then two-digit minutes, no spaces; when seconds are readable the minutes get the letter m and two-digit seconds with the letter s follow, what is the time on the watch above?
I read 6h35
